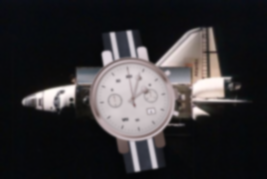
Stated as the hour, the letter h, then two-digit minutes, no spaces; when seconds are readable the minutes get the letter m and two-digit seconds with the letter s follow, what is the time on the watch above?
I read 2h04
